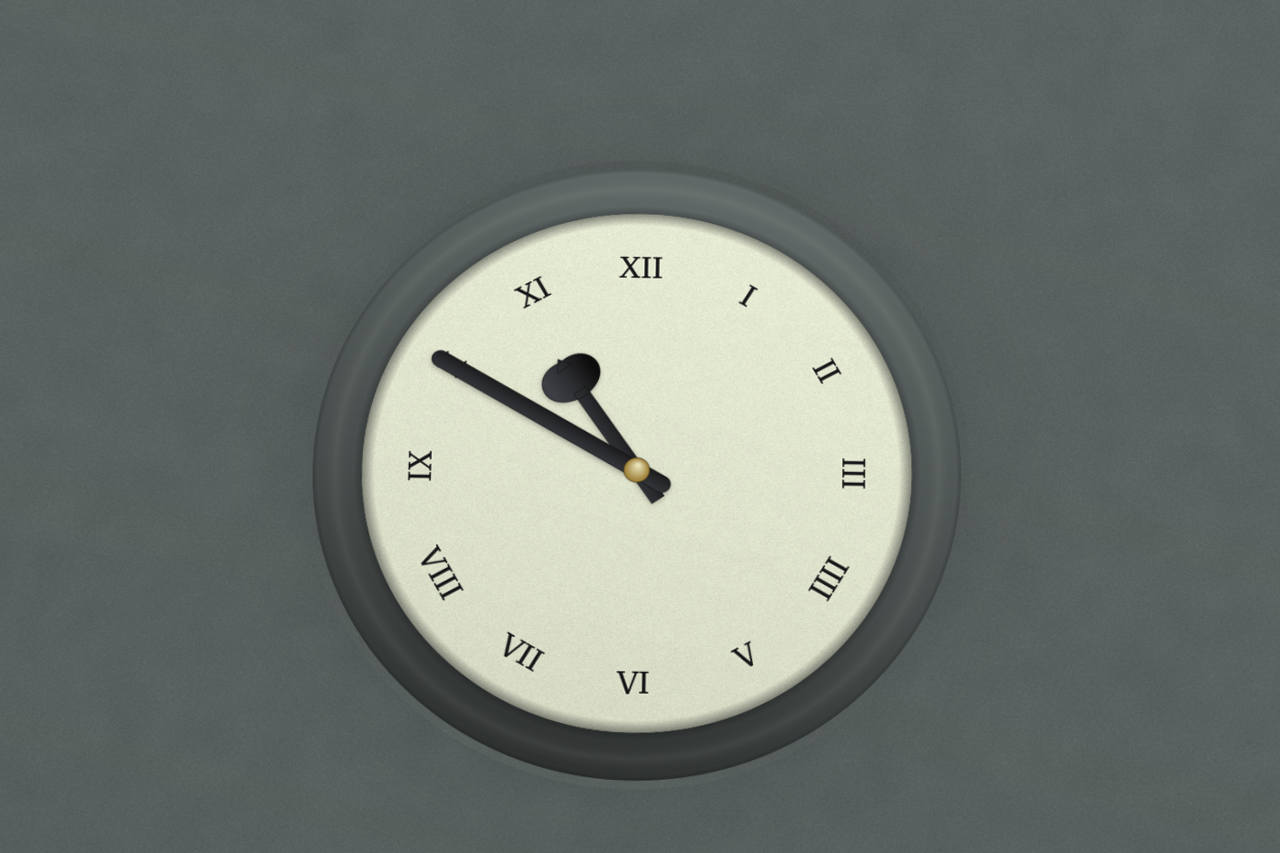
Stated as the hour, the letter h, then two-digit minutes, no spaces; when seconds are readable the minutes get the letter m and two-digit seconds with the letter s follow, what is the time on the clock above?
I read 10h50
